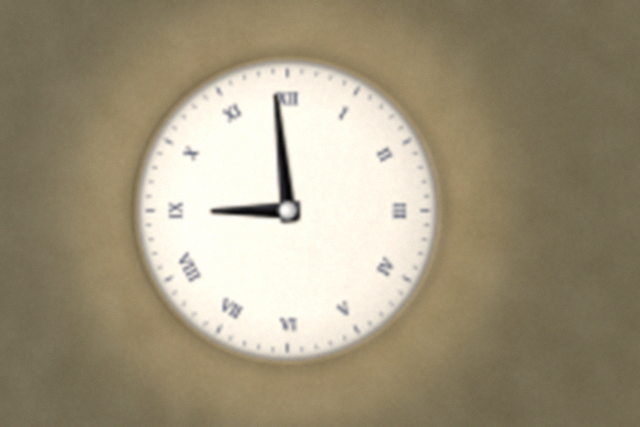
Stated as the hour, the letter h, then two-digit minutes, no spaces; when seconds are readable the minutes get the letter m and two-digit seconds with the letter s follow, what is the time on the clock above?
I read 8h59
